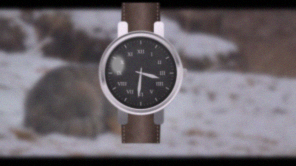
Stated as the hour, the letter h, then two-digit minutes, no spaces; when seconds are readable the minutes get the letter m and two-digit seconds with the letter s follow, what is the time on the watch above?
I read 3h31
